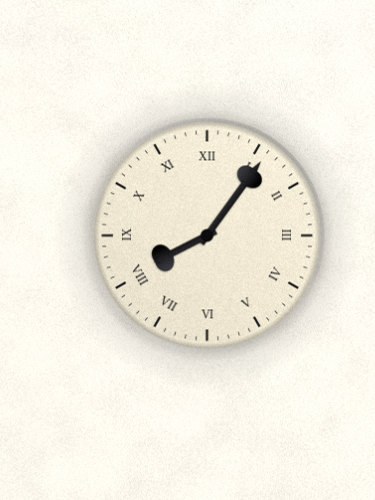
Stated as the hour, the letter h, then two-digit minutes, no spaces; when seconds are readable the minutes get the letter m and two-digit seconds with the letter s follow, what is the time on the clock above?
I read 8h06
